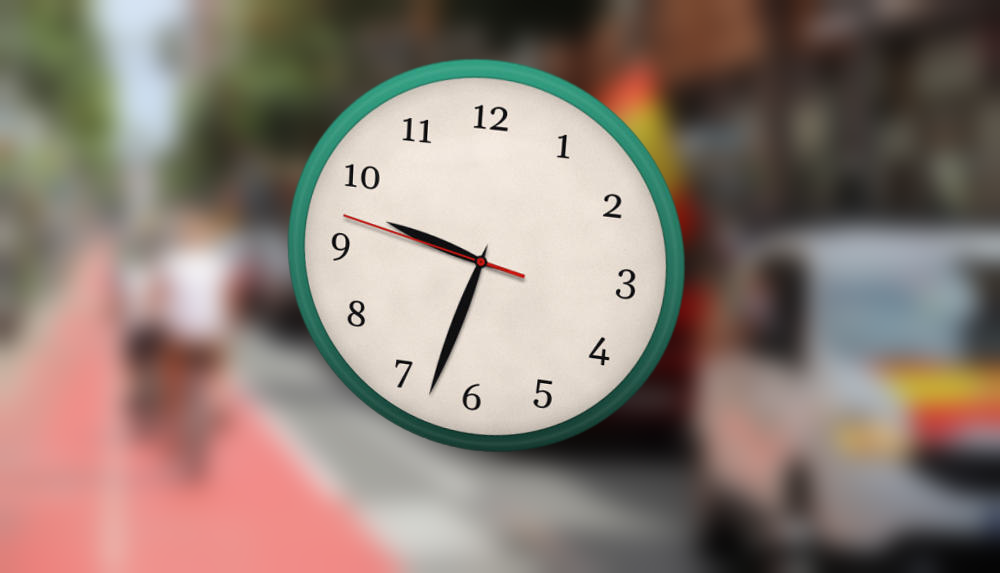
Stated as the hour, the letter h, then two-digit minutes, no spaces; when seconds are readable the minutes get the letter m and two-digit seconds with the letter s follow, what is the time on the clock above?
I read 9h32m47s
